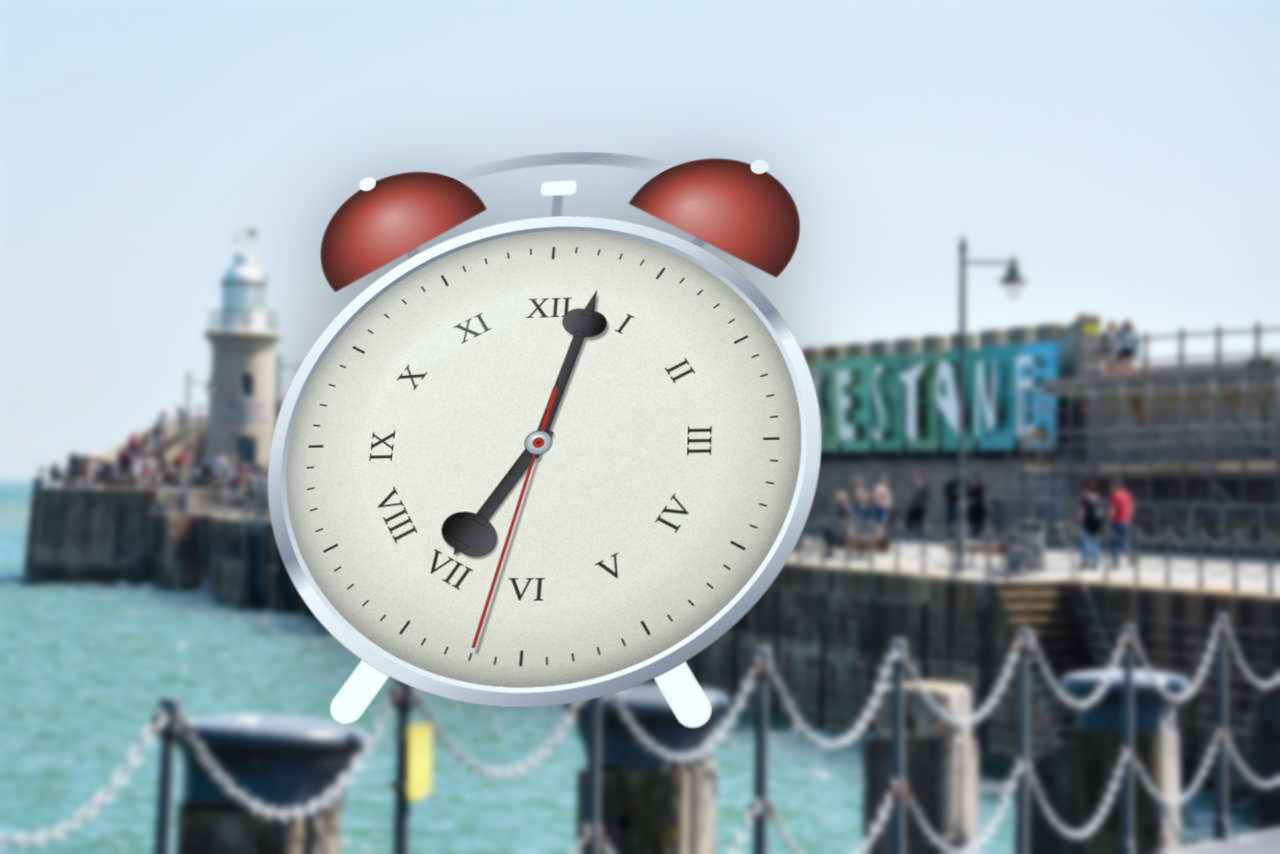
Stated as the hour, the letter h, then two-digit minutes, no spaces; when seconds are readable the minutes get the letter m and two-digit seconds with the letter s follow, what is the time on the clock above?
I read 7h02m32s
